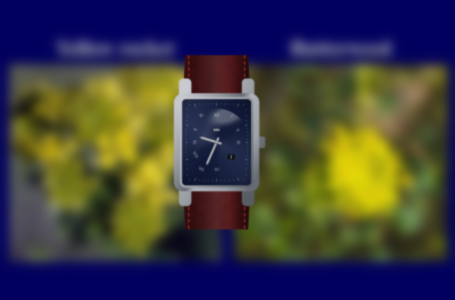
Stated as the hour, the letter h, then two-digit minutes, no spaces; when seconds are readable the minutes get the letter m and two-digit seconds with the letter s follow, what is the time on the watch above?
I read 9h34
